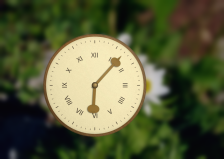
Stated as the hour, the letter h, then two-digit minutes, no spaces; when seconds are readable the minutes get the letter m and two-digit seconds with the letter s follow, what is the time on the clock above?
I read 6h07
